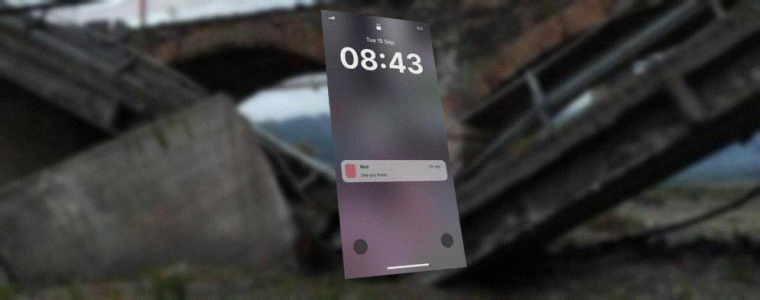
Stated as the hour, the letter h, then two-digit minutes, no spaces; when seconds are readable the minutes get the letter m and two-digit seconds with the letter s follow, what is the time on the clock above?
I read 8h43
